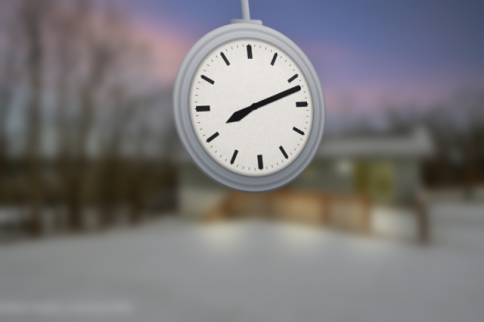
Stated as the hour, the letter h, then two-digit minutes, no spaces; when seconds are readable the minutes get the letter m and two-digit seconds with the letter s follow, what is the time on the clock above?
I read 8h12
